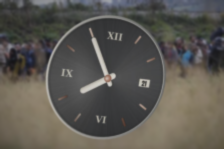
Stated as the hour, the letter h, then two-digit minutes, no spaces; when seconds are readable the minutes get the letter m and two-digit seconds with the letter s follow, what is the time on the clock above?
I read 7h55
